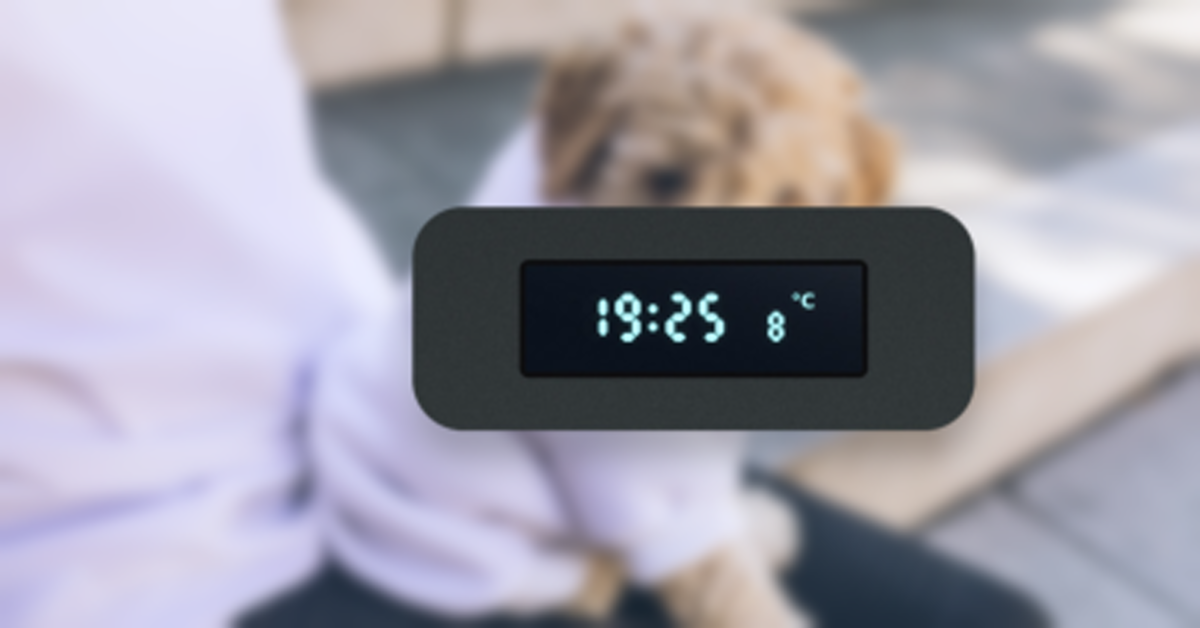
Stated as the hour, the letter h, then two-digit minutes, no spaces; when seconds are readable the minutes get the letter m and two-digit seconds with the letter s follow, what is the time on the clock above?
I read 19h25
